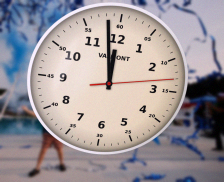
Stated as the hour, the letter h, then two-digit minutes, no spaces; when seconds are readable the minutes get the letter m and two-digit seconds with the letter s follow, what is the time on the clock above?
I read 11h58m13s
